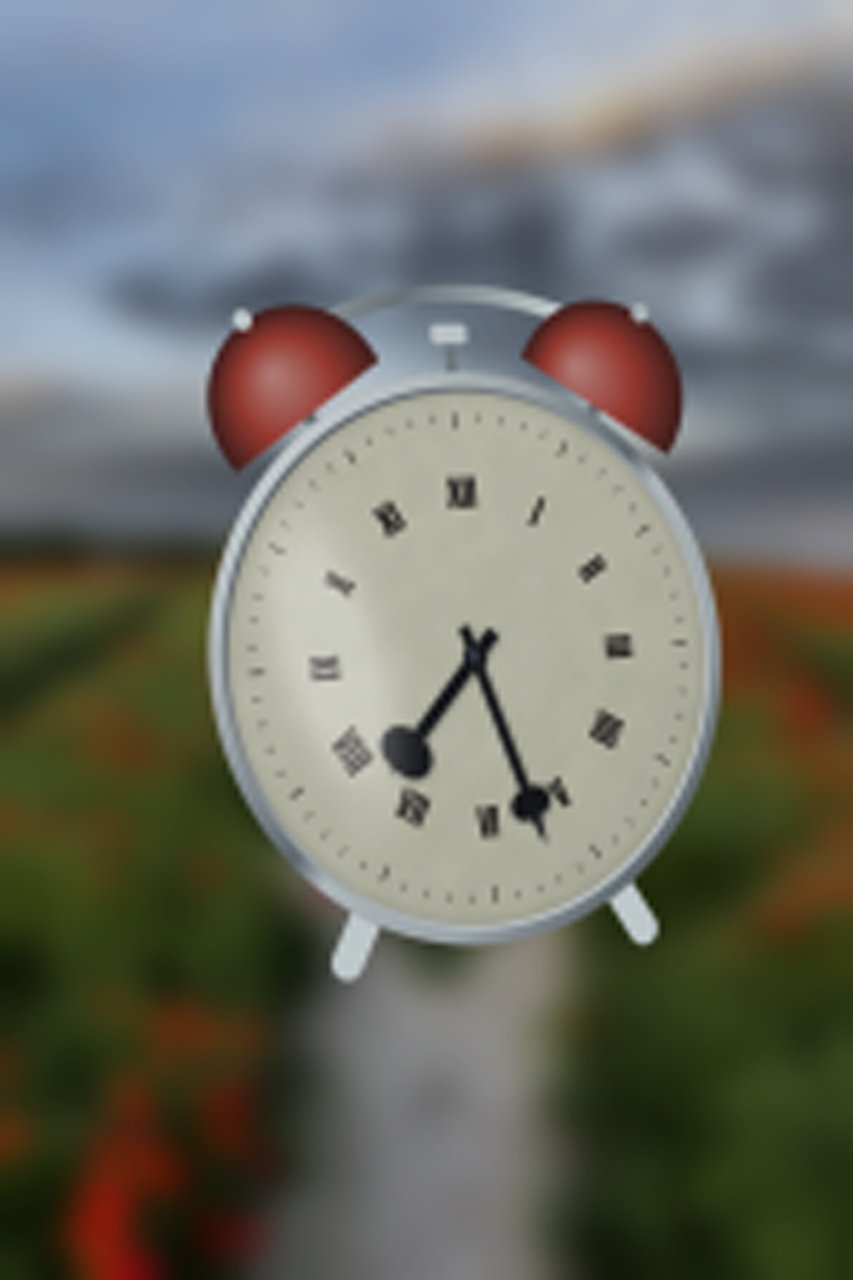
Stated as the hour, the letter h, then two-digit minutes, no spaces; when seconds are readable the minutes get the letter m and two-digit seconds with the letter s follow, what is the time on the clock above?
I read 7h27
